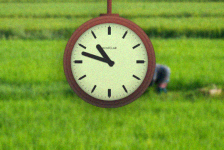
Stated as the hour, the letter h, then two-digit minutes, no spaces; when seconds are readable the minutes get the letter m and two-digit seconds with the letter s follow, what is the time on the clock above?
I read 10h48
